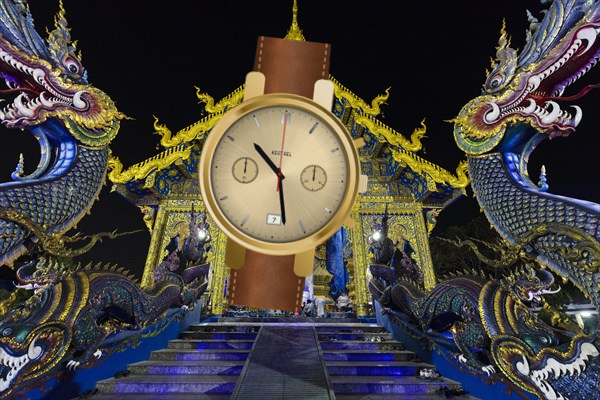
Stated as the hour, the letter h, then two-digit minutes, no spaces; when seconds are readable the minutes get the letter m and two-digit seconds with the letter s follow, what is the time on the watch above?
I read 10h28
